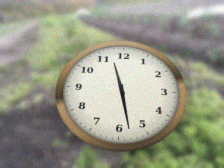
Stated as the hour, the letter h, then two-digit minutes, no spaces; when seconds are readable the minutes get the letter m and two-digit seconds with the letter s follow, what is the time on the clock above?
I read 11h28
